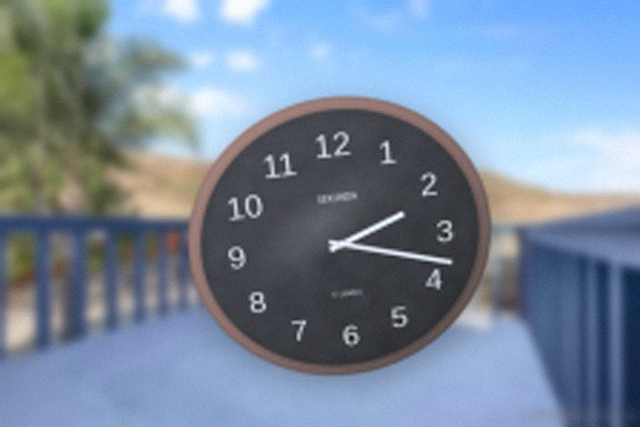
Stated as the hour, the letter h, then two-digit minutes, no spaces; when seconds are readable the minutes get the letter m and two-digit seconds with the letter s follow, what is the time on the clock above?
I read 2h18
